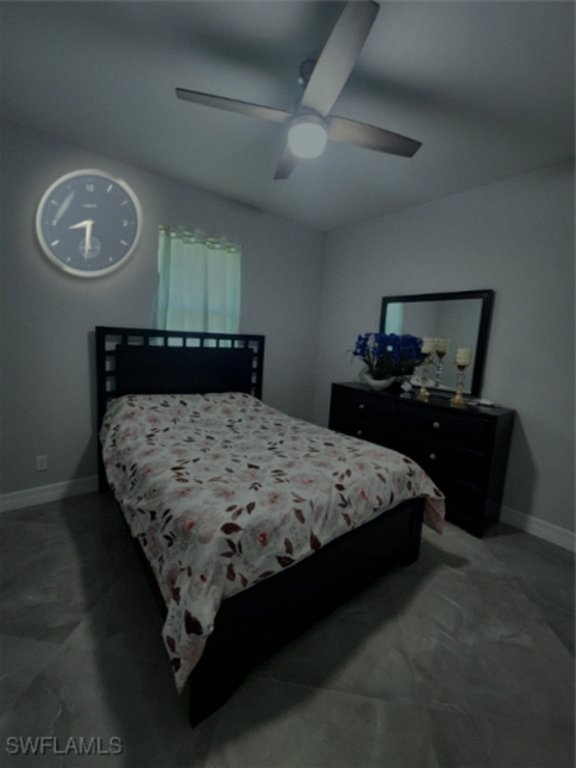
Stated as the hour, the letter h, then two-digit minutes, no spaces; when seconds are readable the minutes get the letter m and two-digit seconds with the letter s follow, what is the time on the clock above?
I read 8h31
